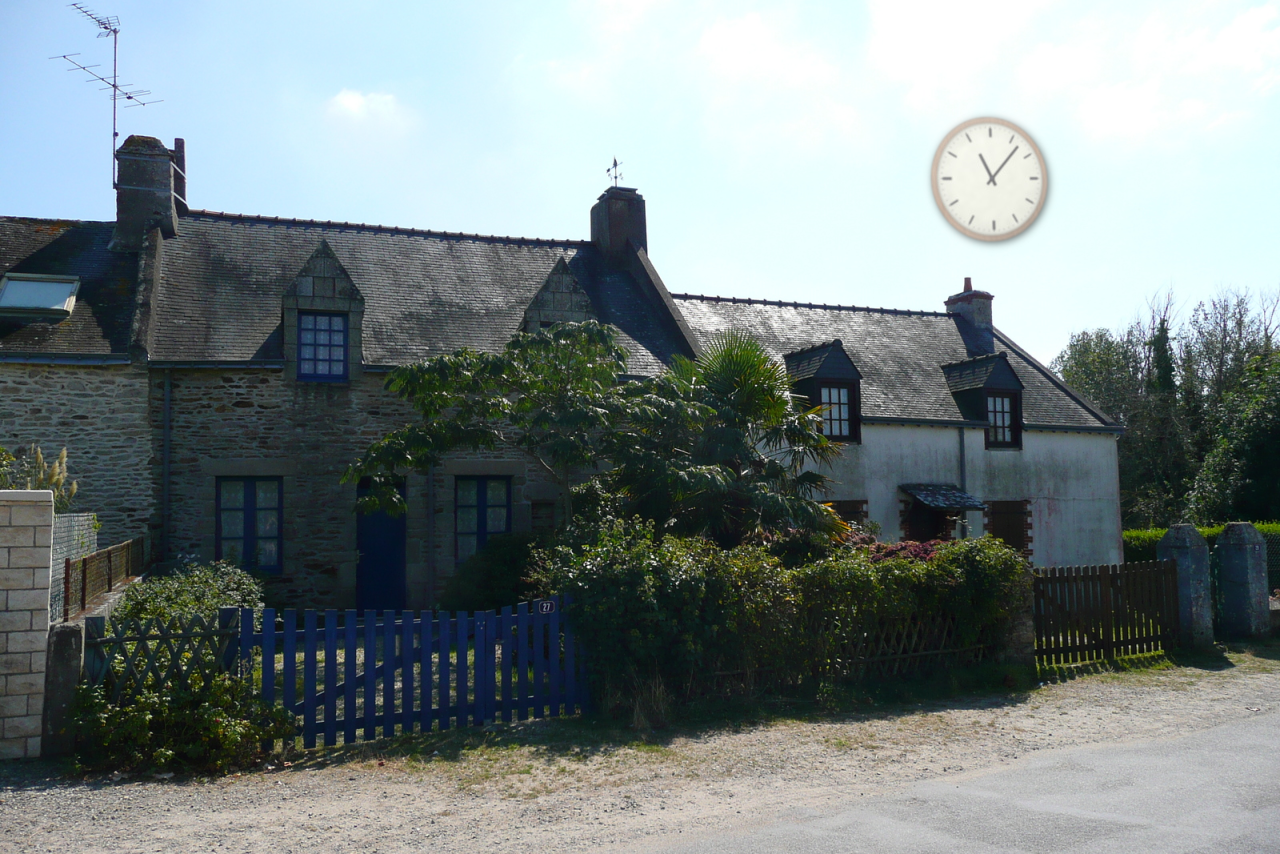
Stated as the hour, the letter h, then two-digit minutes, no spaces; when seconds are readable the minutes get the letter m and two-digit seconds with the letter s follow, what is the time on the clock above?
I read 11h07
